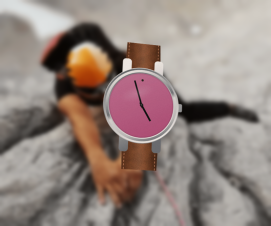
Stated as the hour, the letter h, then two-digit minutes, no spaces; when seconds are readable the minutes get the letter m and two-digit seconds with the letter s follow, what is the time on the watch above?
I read 4h57
